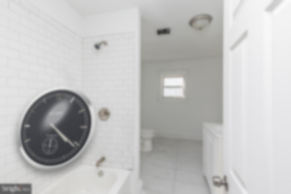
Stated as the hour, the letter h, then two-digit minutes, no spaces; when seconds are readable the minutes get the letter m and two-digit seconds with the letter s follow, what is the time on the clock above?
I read 4h21
